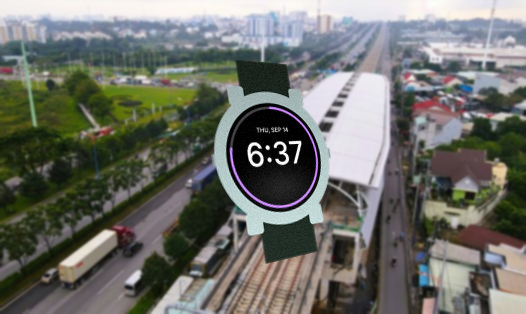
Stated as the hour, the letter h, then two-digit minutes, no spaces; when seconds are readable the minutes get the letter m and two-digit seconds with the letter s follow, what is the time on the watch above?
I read 6h37
